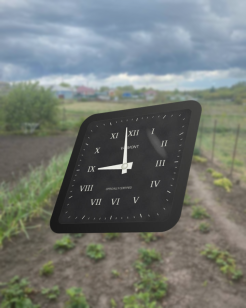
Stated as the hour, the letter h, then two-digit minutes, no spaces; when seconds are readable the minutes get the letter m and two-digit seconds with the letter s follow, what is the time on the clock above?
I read 8h58
